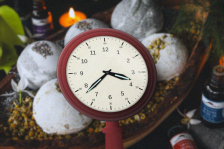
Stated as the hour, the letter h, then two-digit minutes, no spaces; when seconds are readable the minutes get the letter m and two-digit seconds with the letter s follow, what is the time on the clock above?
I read 3h38
